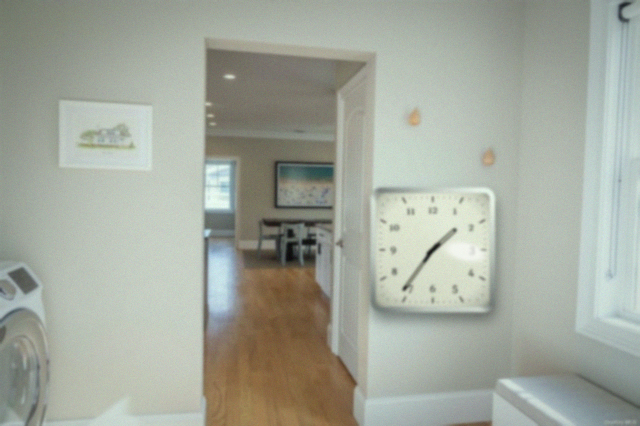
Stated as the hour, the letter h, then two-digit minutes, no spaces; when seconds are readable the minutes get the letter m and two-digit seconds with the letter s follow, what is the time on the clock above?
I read 1h36
